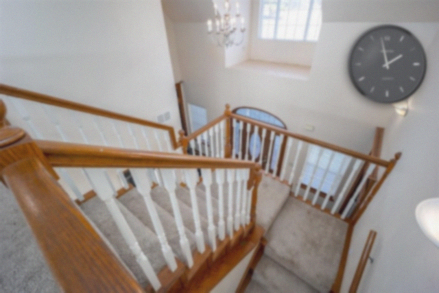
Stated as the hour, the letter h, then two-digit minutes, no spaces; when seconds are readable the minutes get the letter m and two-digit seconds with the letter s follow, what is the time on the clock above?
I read 1h58
